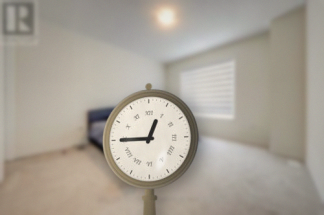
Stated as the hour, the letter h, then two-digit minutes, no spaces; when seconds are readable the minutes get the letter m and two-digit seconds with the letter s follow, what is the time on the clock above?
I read 12h45
